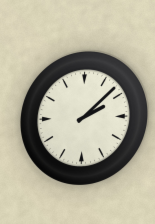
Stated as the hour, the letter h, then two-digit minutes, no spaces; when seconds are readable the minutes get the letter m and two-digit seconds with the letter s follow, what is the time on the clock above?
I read 2h08
